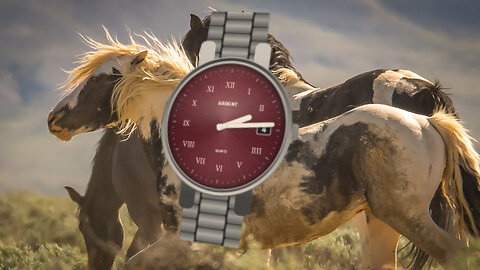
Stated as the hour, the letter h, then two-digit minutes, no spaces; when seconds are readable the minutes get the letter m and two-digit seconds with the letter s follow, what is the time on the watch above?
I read 2h14
